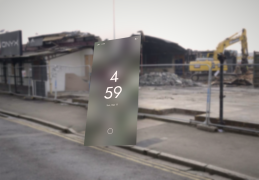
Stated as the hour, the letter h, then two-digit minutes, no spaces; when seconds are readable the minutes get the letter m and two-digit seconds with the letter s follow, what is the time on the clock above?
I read 4h59
